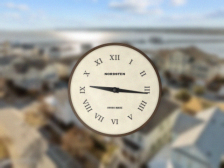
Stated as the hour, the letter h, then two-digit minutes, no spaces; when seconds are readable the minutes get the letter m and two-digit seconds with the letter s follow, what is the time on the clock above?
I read 9h16
